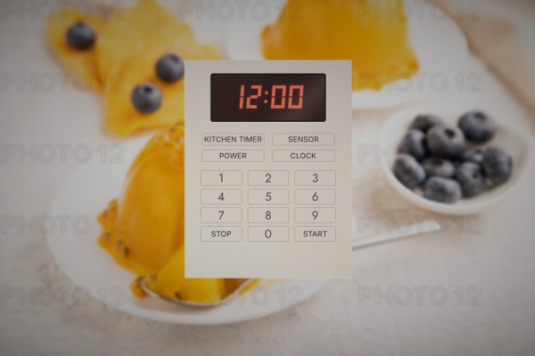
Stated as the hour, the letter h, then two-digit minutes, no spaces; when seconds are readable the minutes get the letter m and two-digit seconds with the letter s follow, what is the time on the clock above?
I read 12h00
